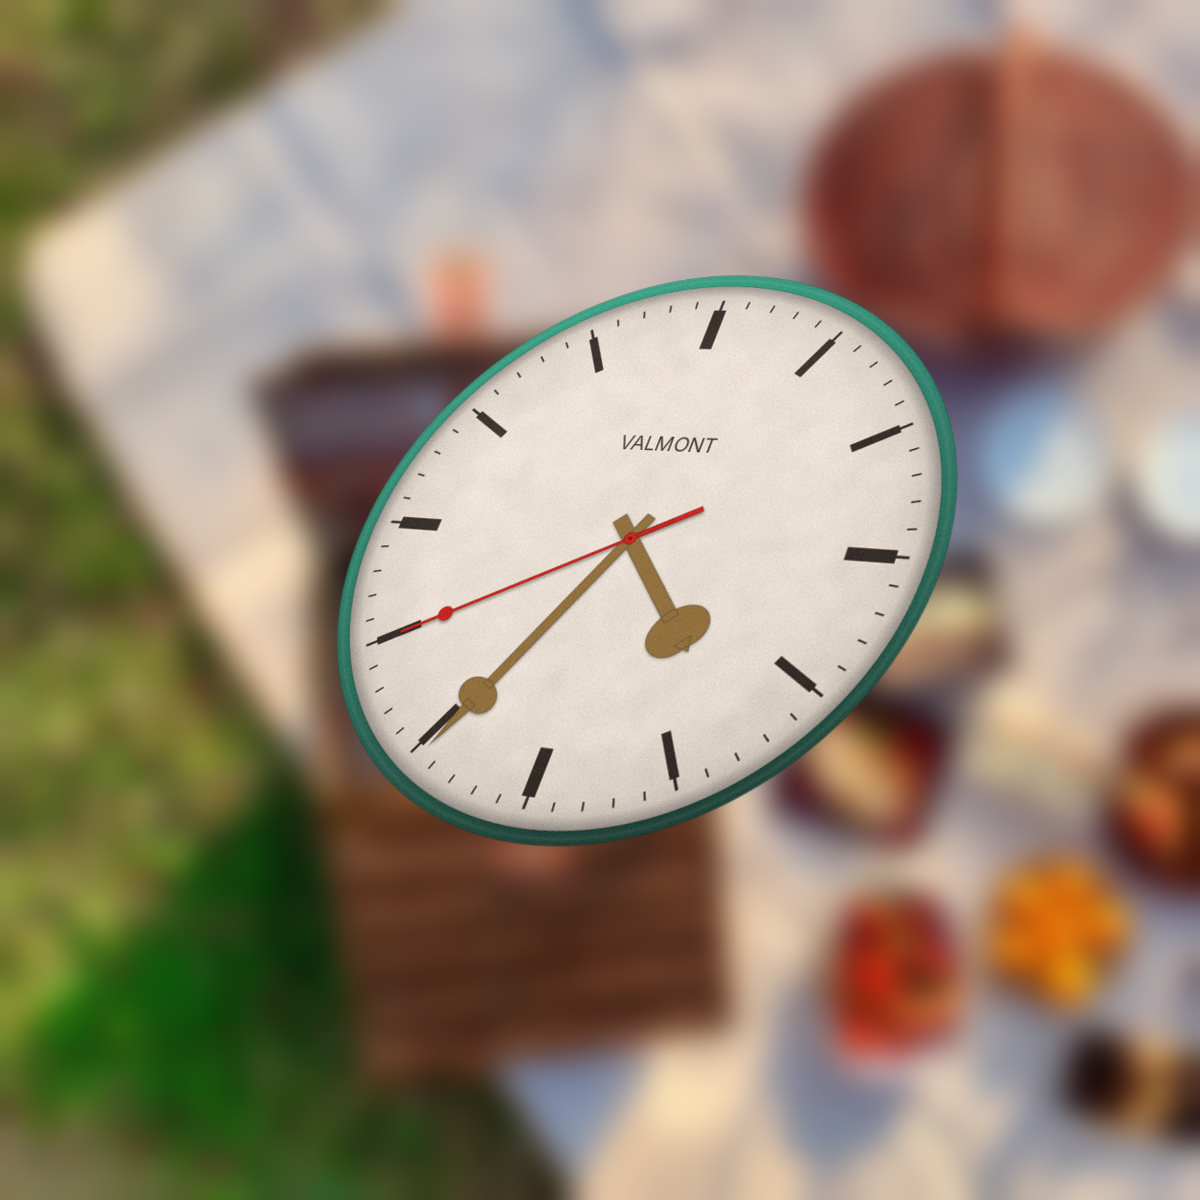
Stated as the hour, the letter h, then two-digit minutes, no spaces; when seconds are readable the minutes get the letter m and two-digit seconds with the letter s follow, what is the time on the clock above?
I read 4h34m40s
